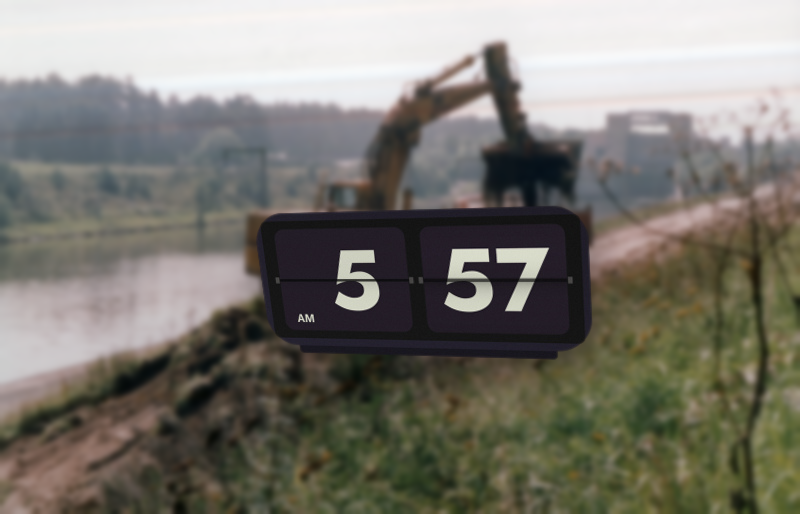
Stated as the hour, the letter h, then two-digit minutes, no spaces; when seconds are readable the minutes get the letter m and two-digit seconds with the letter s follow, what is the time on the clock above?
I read 5h57
